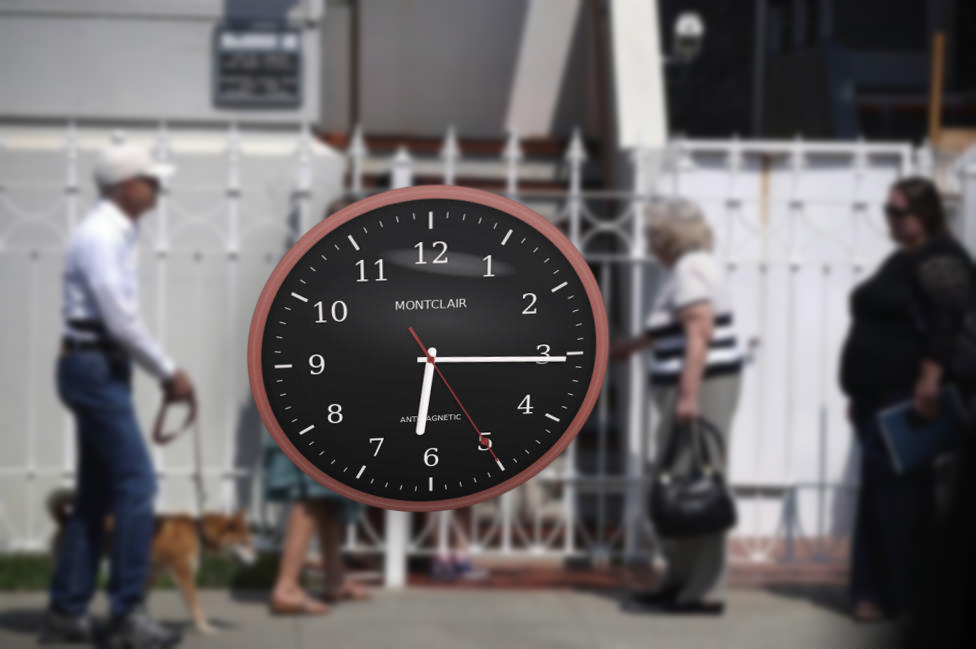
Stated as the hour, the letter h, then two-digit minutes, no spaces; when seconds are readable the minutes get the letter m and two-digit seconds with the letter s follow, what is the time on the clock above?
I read 6h15m25s
